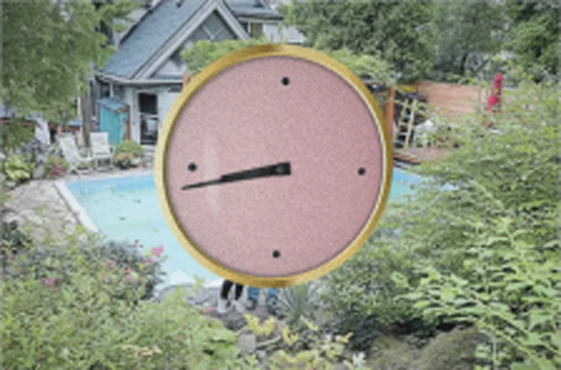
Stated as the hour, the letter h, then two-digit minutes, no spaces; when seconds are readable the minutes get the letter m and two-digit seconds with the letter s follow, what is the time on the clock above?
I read 8h43
